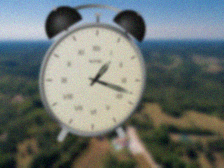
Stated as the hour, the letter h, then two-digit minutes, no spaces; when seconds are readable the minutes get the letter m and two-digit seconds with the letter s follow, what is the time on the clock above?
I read 1h18
